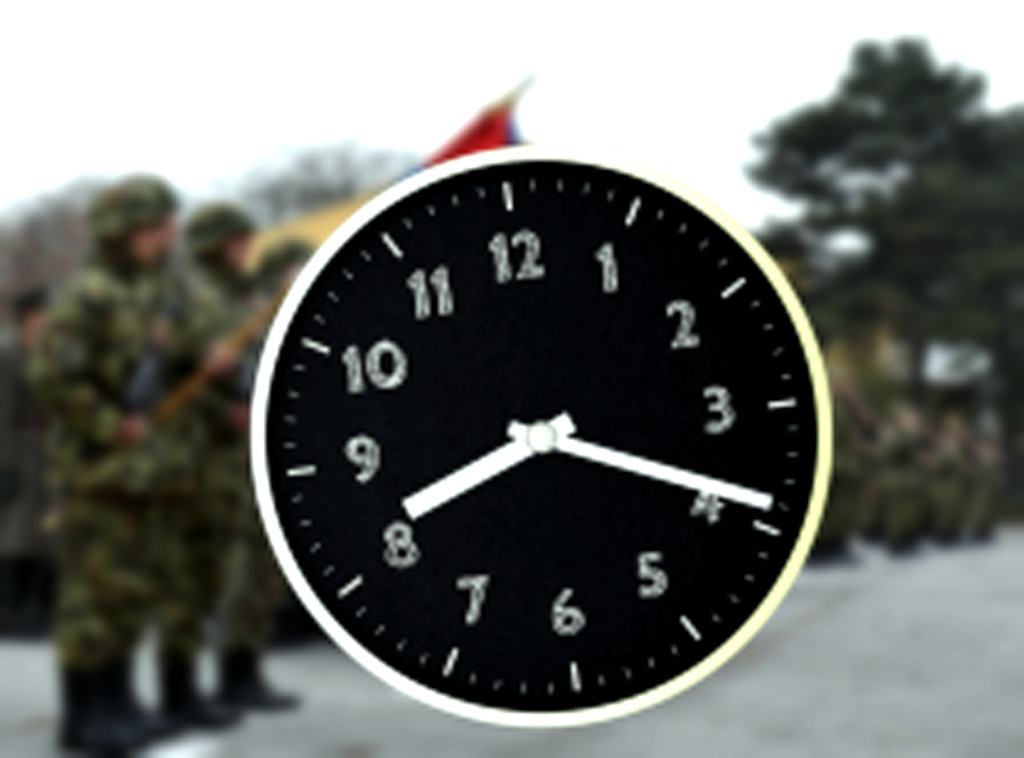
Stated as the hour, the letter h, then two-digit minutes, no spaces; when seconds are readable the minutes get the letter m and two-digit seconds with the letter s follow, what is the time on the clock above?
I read 8h19
